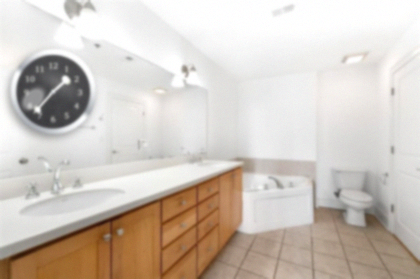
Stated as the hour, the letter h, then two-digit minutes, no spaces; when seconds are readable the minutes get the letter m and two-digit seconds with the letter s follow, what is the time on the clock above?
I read 1h37
